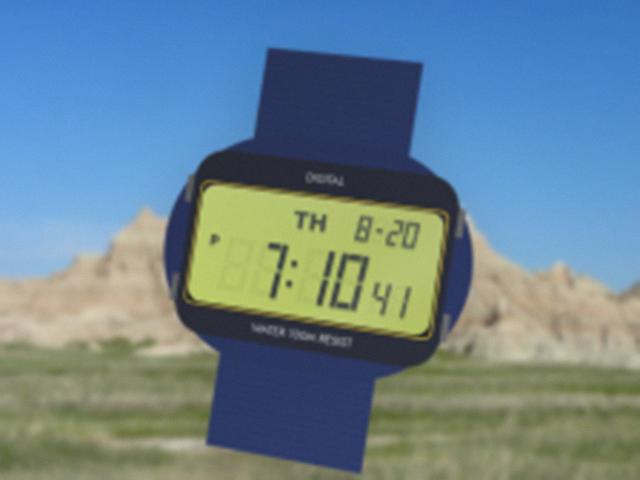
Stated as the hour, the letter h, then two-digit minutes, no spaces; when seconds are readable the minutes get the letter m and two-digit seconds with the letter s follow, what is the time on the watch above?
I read 7h10m41s
